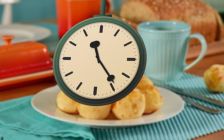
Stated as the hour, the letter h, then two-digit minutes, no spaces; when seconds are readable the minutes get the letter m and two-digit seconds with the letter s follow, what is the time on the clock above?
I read 11h24
